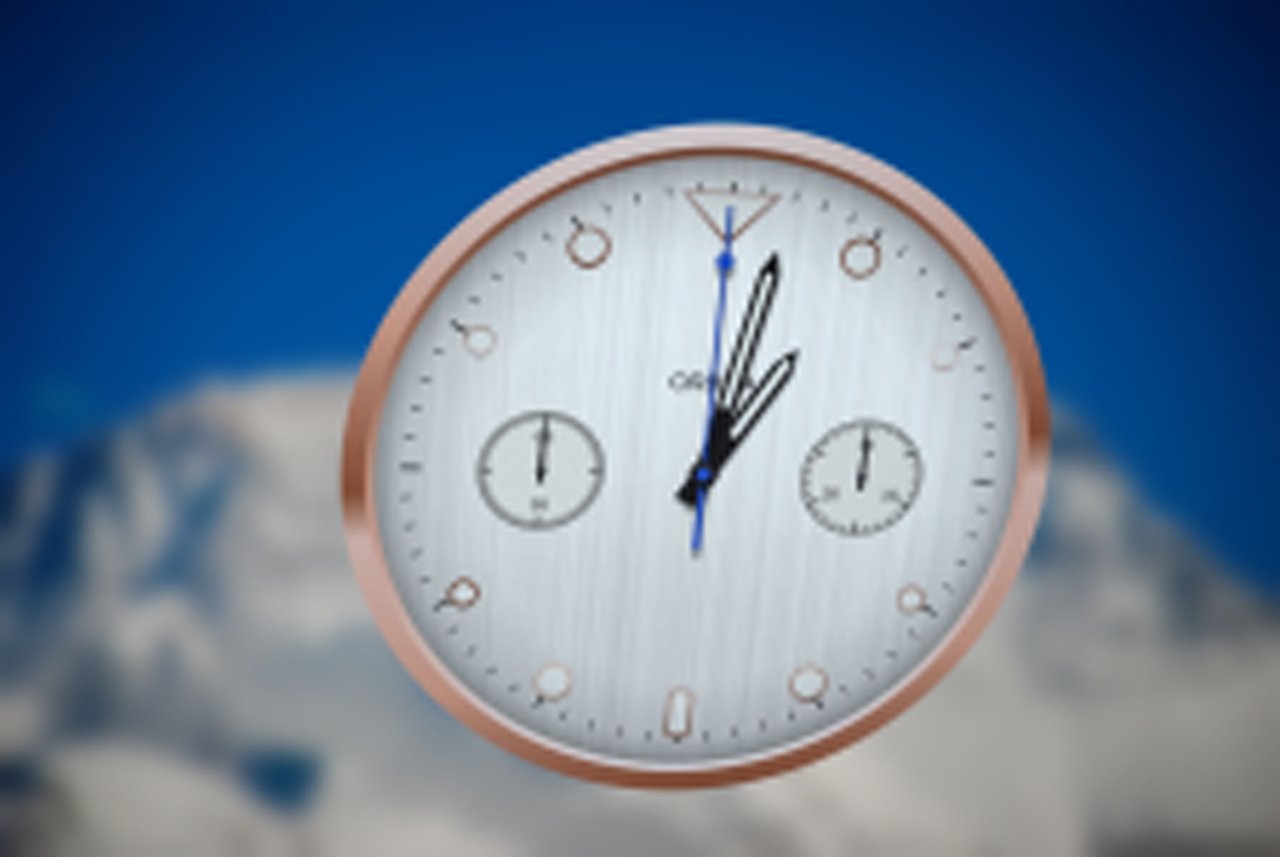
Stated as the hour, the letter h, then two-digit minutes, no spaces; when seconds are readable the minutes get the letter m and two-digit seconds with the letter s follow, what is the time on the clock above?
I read 1h02
